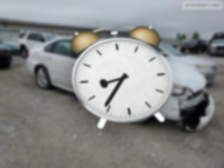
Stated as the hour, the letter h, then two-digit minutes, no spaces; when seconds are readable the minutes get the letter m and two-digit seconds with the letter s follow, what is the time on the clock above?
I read 8h36
